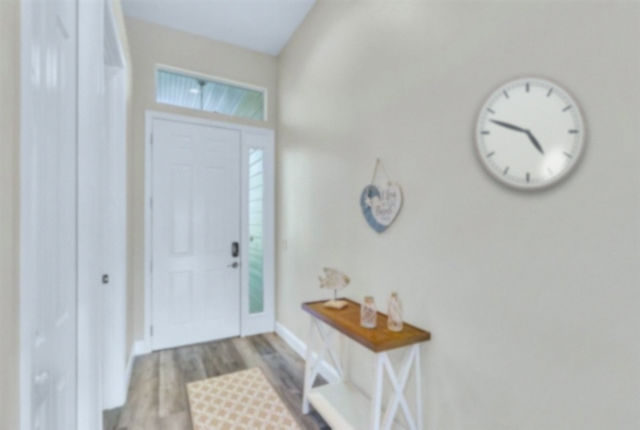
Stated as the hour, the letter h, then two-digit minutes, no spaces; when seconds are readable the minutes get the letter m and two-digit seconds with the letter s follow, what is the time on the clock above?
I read 4h48
